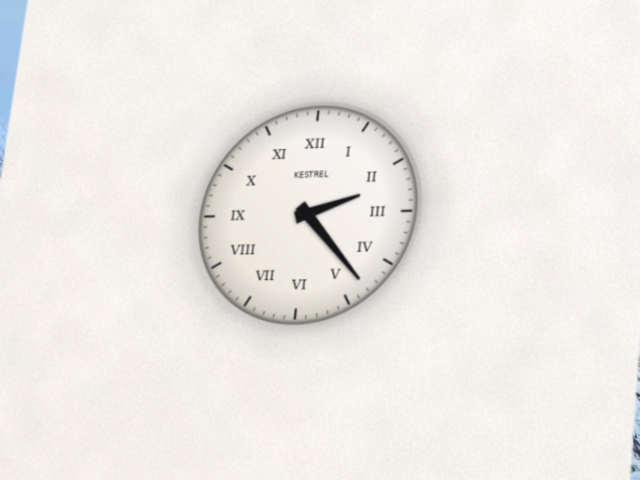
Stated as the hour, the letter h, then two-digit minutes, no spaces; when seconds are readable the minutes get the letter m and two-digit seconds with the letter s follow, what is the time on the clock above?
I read 2h23
